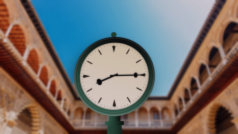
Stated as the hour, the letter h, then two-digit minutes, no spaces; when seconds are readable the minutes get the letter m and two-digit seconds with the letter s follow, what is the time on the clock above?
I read 8h15
